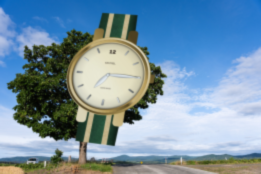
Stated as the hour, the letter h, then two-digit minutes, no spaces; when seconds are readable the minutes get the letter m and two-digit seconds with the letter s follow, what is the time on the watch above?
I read 7h15
